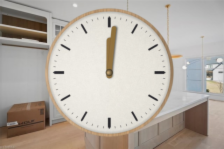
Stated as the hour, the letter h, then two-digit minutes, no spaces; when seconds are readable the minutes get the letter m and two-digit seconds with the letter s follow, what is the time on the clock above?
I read 12h01
